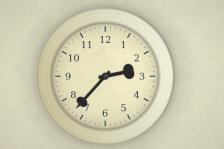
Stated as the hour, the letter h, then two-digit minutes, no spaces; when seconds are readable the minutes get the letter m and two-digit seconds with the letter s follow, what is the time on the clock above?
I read 2h37
